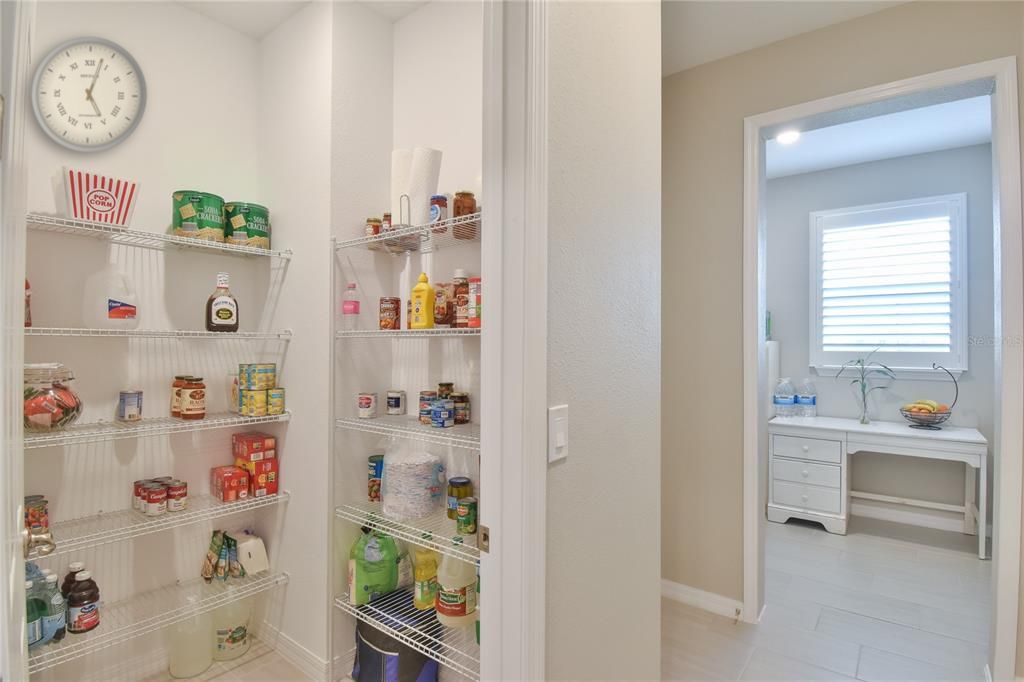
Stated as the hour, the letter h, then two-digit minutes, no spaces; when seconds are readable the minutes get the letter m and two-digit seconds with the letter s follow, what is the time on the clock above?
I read 5h03
